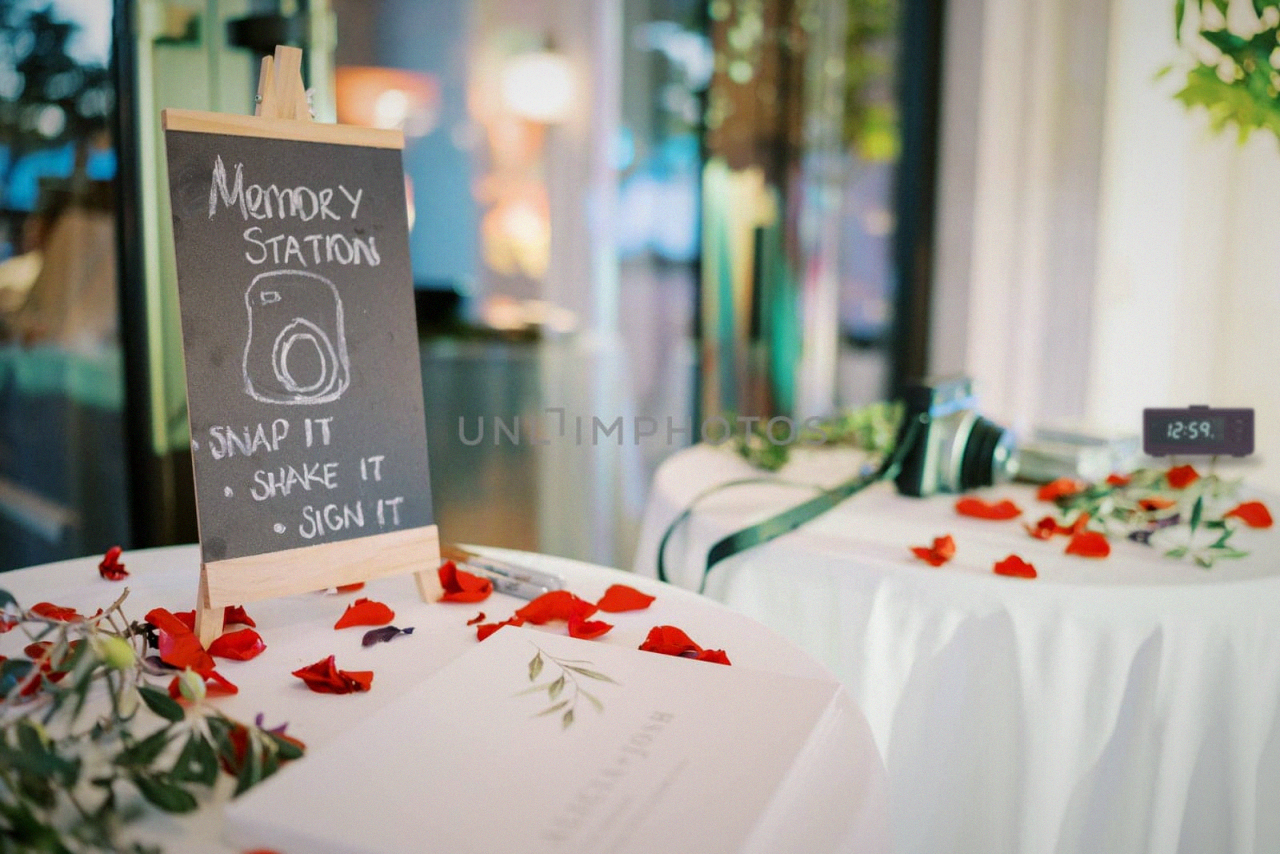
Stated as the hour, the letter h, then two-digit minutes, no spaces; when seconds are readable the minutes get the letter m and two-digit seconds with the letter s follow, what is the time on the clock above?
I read 12h59
